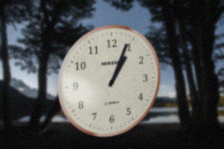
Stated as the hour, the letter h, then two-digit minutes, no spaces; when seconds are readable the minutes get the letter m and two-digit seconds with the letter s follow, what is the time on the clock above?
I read 1h04
